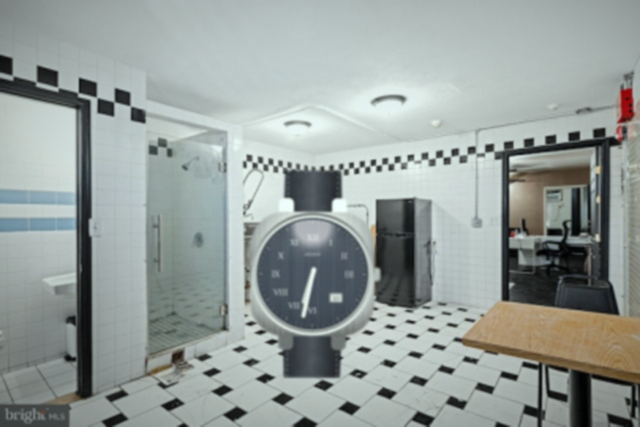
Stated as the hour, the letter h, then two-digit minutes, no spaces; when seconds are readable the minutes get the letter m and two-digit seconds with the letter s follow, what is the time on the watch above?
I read 6h32
